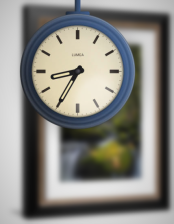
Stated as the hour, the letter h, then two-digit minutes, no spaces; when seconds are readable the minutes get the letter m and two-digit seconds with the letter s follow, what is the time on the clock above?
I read 8h35
